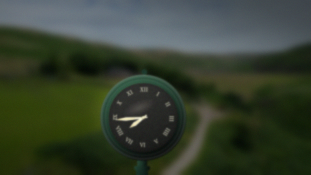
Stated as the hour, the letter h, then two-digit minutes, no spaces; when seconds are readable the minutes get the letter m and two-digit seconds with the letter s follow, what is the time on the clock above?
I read 7h44
